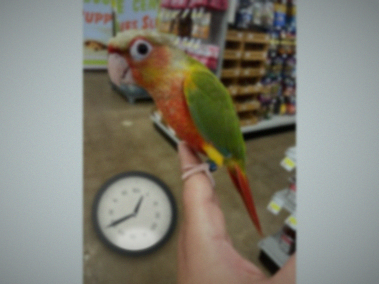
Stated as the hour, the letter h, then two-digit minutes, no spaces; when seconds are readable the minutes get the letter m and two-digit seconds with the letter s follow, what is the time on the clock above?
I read 12h40
